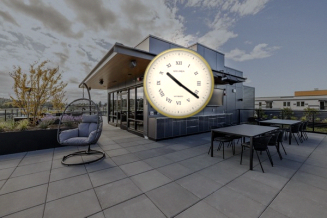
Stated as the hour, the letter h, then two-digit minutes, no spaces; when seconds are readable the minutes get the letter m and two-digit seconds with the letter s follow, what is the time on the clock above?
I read 10h21
